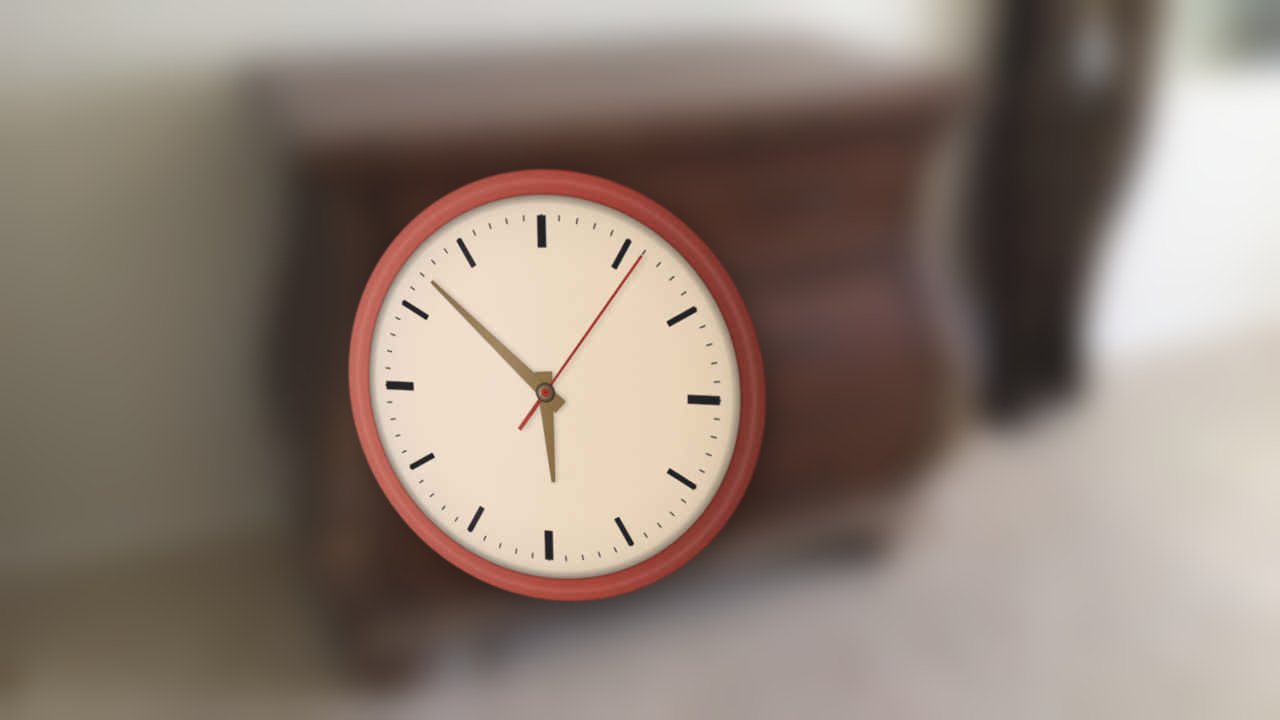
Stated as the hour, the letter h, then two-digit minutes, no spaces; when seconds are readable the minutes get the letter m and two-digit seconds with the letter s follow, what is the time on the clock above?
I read 5h52m06s
